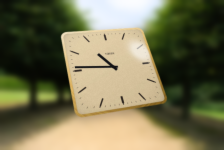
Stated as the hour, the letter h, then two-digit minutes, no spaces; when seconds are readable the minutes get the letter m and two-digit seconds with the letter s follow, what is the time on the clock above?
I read 10h46
